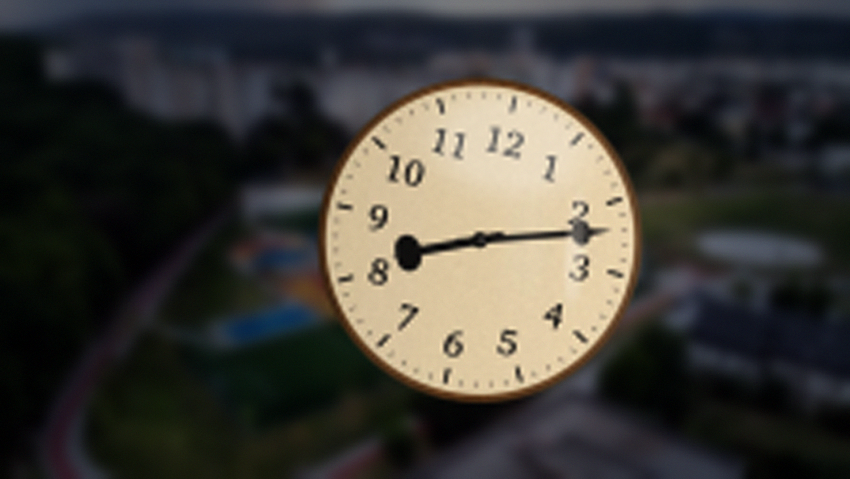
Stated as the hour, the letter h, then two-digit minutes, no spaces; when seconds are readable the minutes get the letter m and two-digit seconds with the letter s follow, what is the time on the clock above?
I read 8h12
